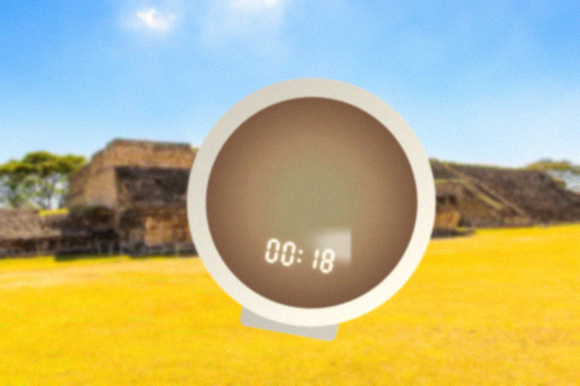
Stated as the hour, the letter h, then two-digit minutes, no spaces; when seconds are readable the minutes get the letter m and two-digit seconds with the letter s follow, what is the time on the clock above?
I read 0h18
